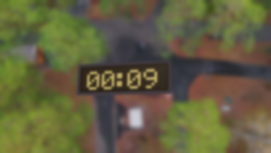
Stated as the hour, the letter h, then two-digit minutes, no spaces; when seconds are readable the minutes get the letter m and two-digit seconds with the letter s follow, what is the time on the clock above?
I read 0h09
